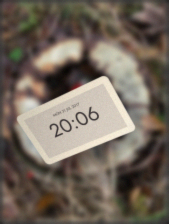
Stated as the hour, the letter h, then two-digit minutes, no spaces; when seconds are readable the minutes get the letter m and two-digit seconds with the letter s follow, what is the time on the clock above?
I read 20h06
